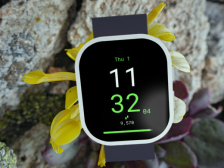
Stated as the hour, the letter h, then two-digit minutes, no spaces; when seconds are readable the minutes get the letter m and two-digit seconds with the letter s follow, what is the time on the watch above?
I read 11h32
